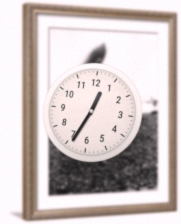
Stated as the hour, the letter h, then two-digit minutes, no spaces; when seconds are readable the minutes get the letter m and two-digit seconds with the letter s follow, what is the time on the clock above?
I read 12h34
